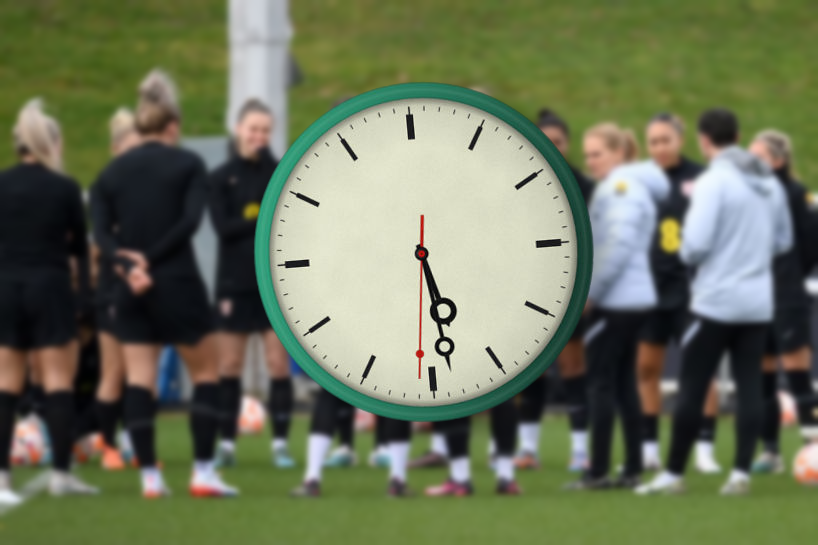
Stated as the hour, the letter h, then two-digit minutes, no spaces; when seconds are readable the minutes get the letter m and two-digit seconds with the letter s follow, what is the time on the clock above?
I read 5h28m31s
